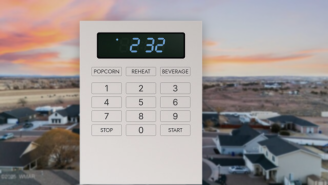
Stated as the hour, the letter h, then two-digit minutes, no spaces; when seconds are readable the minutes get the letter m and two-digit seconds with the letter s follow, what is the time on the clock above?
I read 2h32
